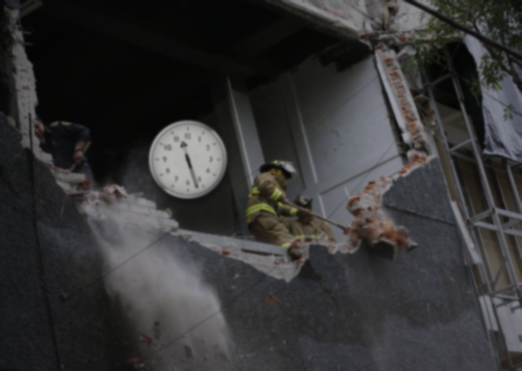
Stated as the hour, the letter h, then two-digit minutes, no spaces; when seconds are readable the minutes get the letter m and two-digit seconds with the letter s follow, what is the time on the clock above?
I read 11h27
